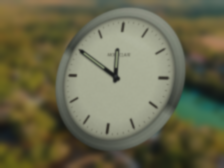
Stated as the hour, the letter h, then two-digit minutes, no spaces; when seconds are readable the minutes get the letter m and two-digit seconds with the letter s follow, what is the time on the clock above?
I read 11h50
